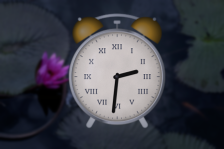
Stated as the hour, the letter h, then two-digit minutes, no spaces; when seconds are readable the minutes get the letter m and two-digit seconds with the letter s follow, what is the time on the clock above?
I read 2h31
